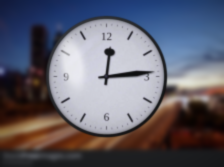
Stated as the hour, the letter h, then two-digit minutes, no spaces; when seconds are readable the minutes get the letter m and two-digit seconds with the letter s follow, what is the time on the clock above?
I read 12h14
